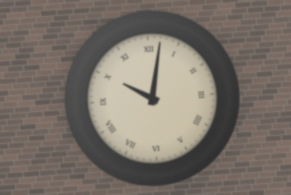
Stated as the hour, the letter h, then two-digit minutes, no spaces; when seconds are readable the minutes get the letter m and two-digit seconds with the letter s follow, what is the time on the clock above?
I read 10h02
